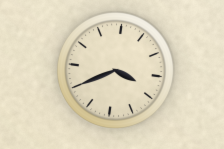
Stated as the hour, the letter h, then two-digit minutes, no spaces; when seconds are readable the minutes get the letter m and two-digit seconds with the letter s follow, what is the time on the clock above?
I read 3h40
